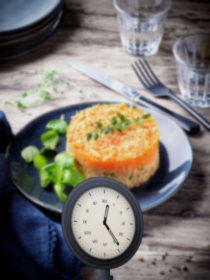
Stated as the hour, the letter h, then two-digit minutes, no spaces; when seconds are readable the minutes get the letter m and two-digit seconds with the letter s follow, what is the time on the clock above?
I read 12h24
